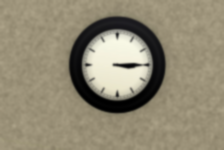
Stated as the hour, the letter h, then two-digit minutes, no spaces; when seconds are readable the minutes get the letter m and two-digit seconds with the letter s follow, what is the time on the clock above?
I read 3h15
